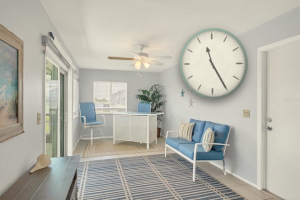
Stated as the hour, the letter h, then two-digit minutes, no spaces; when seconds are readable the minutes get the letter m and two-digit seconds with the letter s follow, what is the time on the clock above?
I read 11h25
